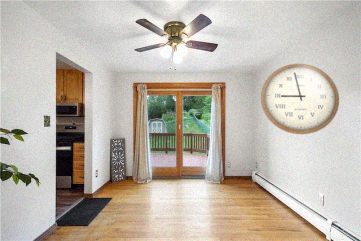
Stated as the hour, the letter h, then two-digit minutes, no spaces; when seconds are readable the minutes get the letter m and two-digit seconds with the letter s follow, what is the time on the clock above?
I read 8h58
